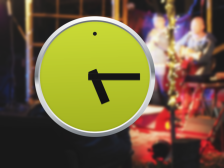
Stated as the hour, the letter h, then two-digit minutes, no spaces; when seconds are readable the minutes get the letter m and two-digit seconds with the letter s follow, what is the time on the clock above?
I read 5h15
